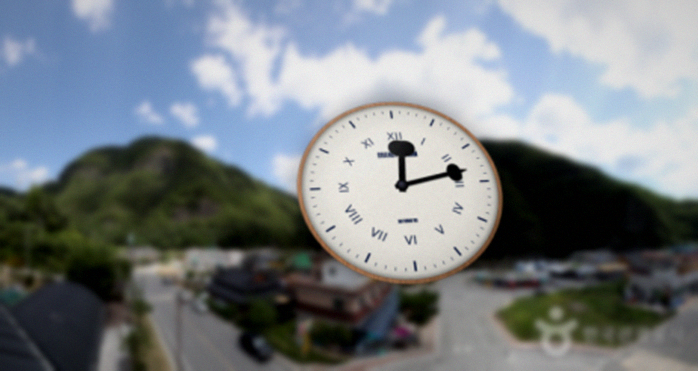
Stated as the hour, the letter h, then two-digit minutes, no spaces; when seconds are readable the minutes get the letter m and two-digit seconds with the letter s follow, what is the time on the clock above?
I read 12h13
